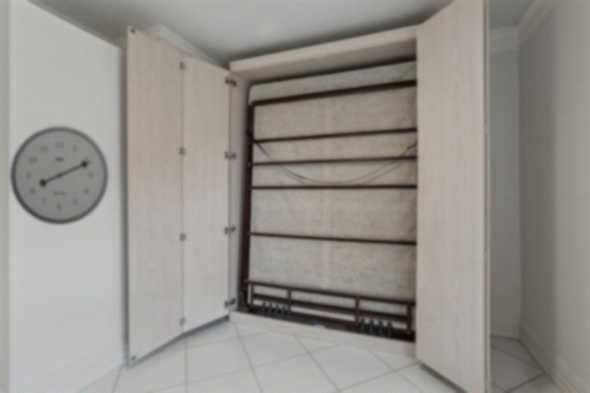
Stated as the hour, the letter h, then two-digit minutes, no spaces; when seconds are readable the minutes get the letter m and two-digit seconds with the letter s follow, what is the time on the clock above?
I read 8h11
